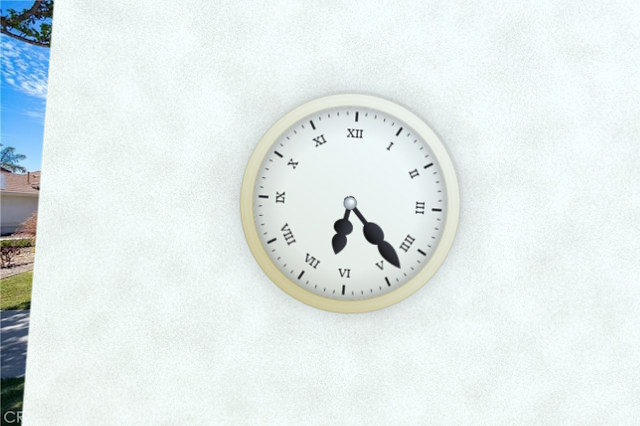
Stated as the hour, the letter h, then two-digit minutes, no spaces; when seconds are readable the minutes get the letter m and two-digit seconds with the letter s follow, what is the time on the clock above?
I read 6h23
